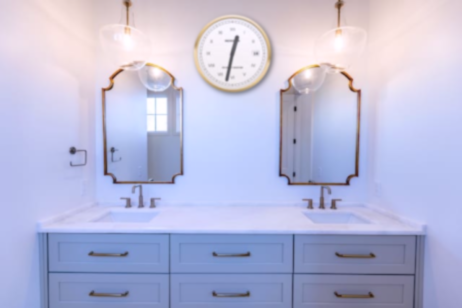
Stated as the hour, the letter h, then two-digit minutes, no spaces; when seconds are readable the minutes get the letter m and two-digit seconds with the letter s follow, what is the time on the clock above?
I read 12h32
